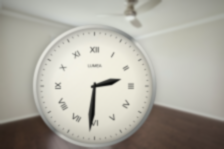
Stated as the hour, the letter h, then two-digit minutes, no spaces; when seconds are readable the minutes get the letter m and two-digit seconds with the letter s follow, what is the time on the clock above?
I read 2h31
